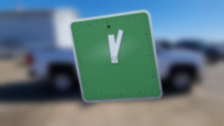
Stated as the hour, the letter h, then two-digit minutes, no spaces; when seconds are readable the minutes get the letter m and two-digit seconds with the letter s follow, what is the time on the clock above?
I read 12h04
